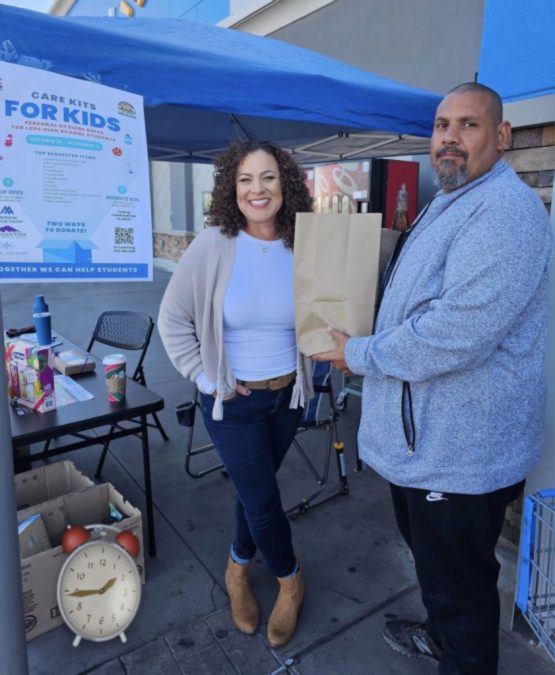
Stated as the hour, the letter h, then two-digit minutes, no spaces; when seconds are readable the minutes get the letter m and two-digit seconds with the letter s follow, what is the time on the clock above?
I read 1h44
